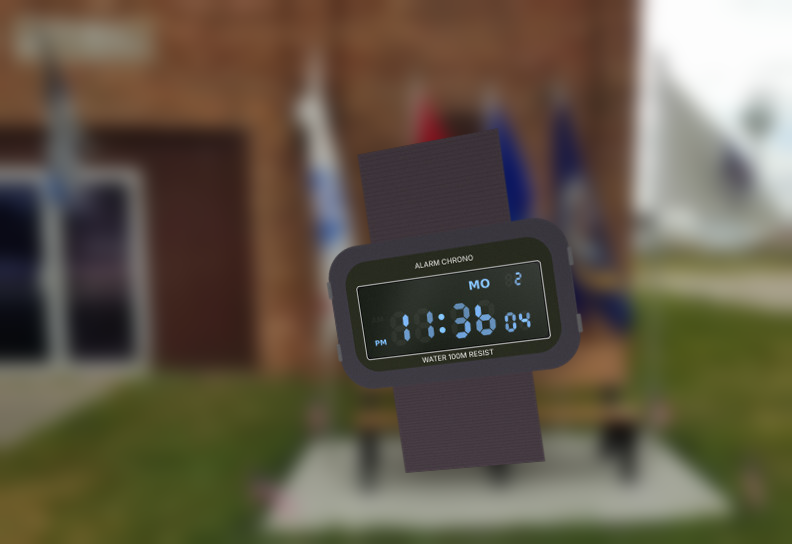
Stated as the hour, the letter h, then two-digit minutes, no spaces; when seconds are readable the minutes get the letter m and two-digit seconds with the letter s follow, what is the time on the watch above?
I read 11h36m04s
